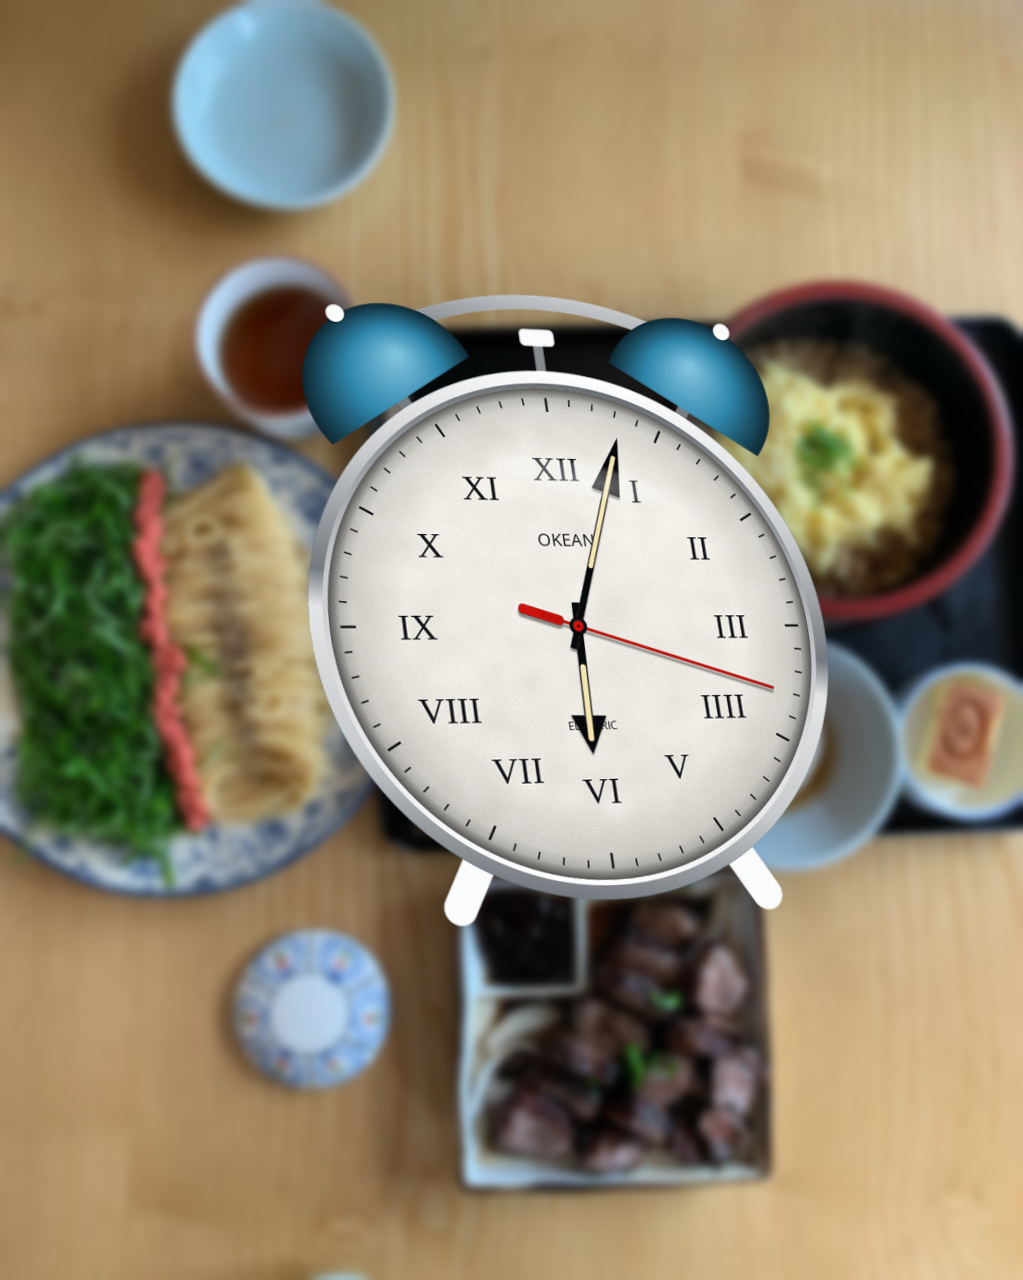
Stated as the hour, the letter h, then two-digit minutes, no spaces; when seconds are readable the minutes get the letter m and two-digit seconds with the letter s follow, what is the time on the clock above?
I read 6h03m18s
